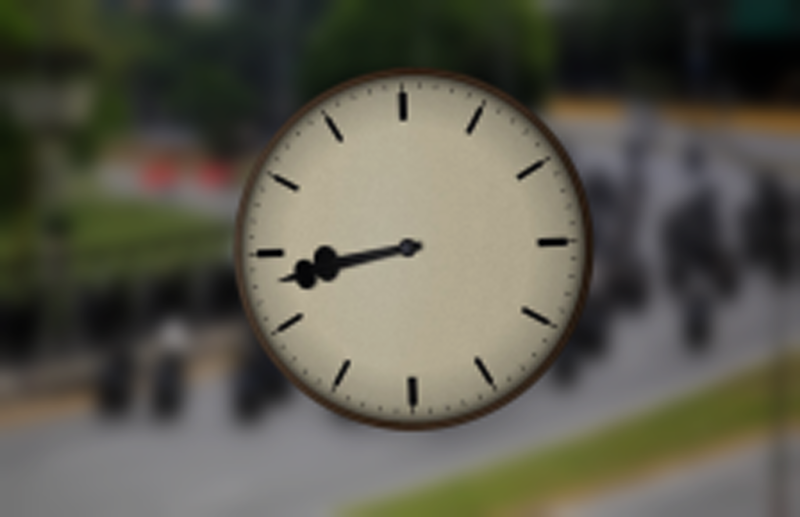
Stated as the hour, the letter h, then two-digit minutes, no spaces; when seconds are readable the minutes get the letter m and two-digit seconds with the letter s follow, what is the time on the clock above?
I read 8h43
